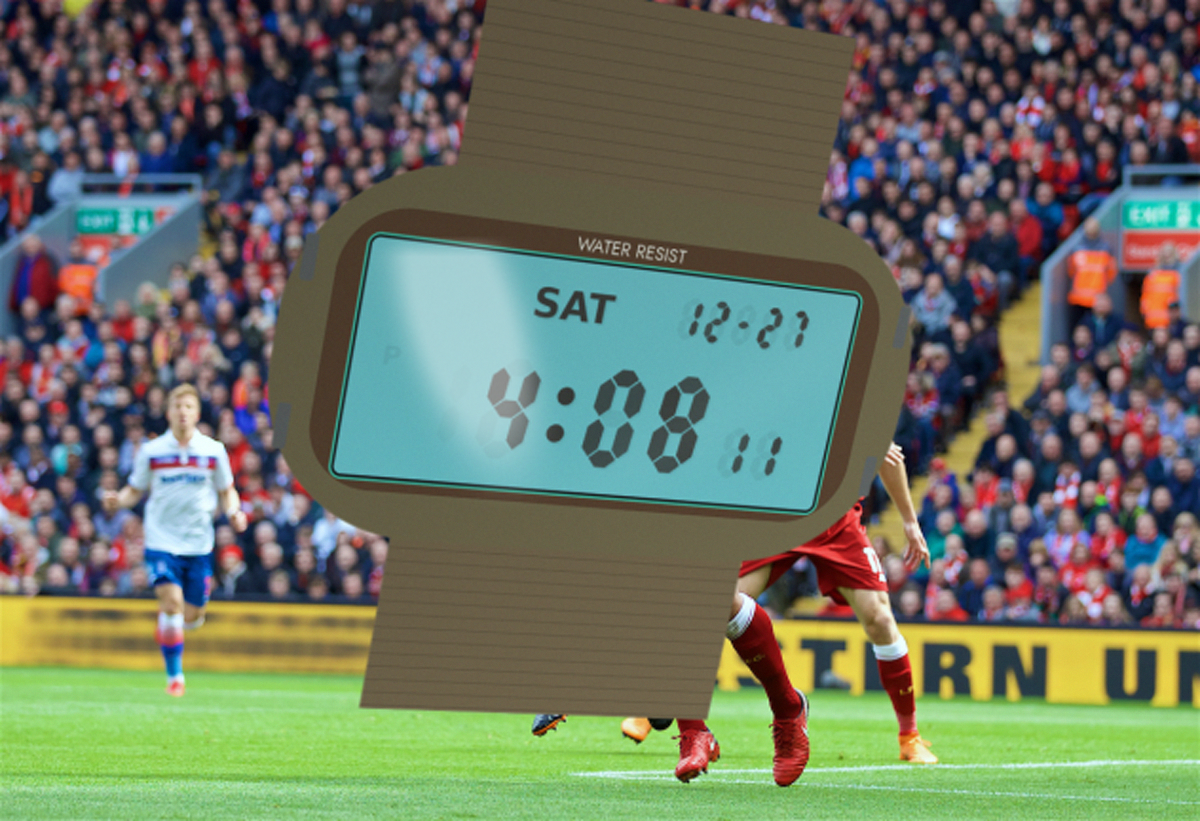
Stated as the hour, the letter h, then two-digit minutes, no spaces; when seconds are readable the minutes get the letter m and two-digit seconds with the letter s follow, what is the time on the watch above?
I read 4h08m11s
